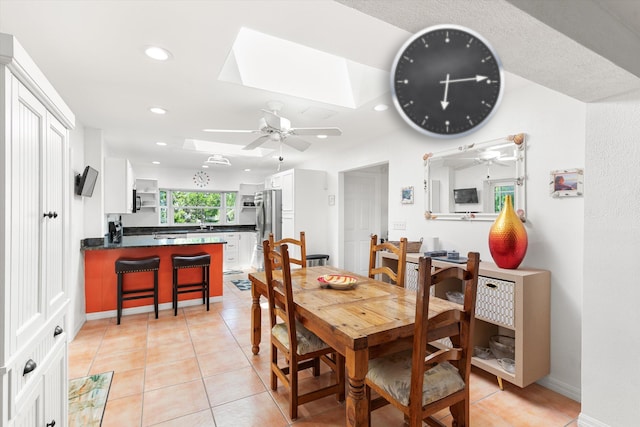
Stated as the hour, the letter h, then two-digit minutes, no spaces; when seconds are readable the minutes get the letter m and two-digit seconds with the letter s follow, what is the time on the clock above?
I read 6h14
